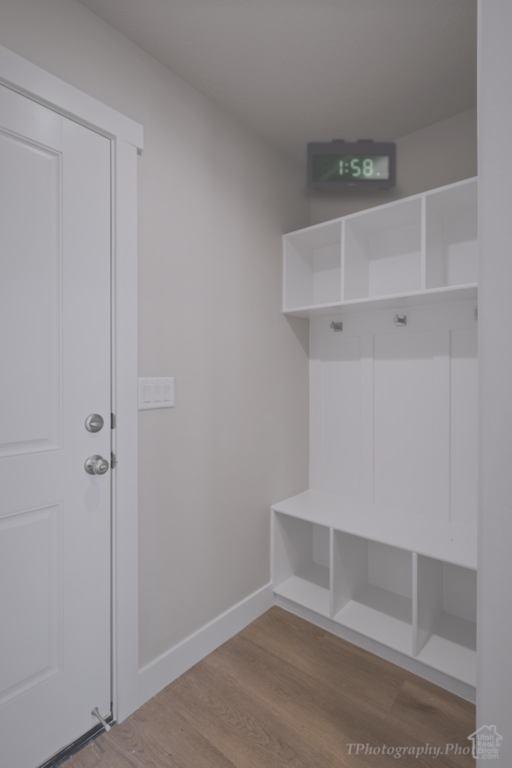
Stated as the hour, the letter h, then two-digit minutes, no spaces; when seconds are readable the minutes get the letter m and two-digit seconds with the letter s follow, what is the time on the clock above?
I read 1h58
